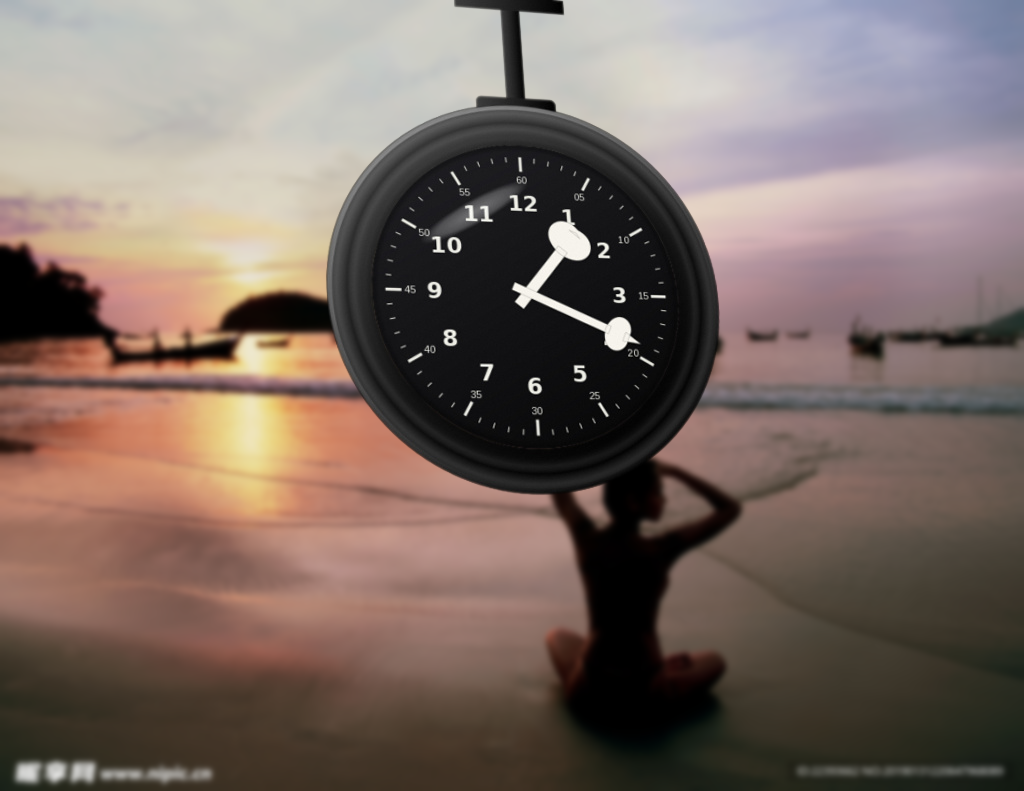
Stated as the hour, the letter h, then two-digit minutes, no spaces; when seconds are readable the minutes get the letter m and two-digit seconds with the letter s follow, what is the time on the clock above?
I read 1h19
